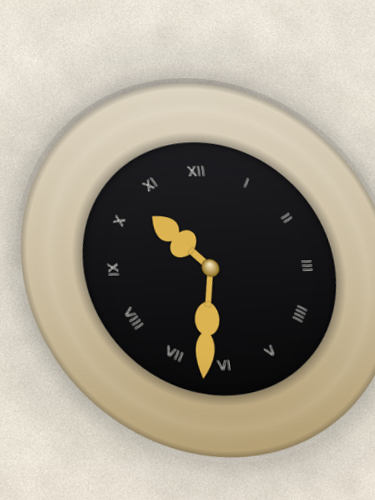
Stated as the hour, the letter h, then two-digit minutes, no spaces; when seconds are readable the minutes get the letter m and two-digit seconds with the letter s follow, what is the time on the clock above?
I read 10h32
